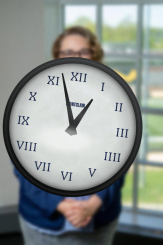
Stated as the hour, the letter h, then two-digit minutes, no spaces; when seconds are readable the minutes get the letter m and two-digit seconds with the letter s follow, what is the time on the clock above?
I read 12h57
